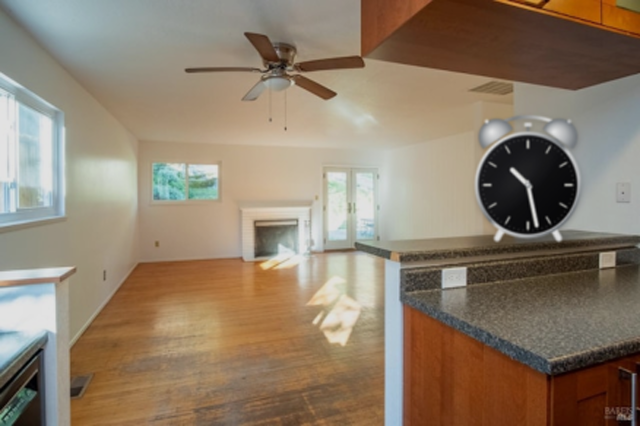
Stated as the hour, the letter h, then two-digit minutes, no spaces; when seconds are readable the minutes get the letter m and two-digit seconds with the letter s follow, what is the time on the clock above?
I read 10h28
